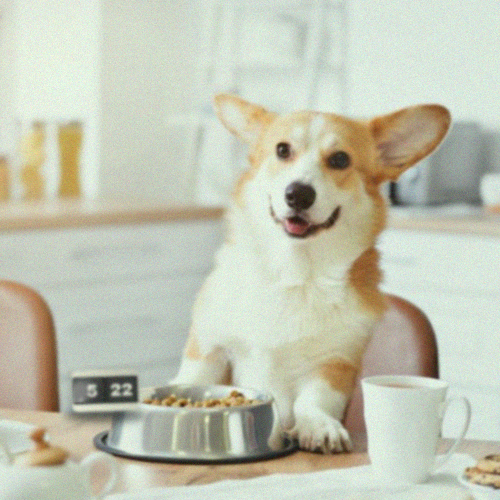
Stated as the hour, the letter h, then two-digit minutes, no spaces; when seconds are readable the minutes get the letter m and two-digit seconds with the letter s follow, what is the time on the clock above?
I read 5h22
